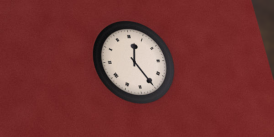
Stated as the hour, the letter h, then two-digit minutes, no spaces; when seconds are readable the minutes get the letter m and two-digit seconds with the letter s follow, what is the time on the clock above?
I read 12h25
